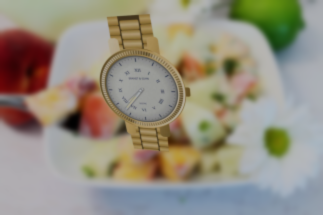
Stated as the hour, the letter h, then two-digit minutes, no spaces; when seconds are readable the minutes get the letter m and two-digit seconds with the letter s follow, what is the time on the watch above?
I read 7h37
